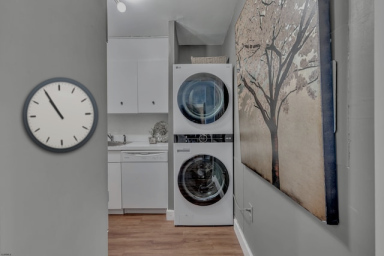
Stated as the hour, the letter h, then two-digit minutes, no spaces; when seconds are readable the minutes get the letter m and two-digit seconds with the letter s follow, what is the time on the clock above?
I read 10h55
